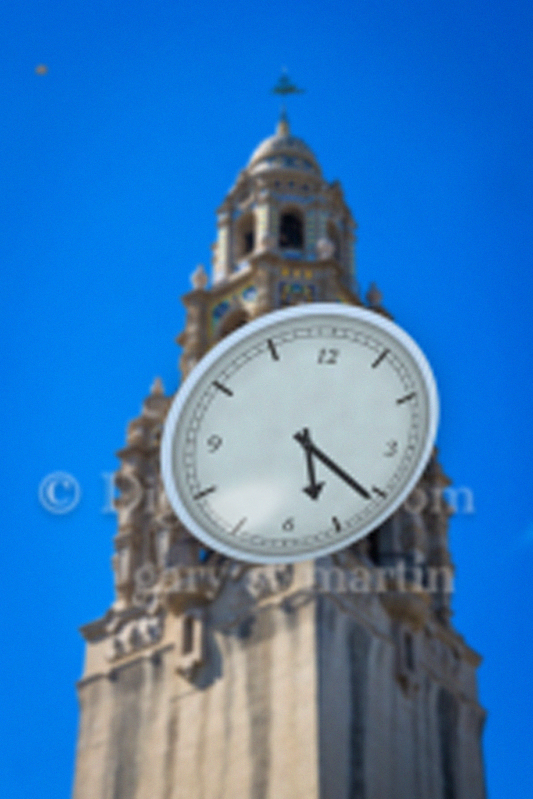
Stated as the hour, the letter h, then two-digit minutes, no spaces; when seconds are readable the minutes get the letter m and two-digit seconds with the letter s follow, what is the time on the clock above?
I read 5h21
